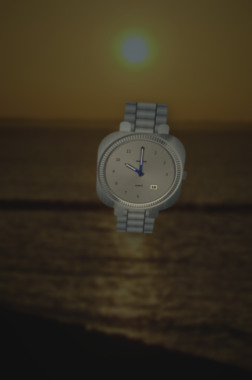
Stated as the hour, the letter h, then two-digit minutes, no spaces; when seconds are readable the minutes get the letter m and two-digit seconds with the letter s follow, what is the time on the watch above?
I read 10h00
